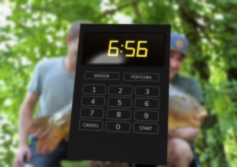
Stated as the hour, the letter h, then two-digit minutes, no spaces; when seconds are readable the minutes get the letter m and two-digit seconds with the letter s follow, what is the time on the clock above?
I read 6h56
